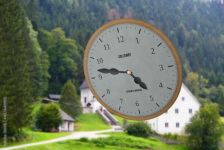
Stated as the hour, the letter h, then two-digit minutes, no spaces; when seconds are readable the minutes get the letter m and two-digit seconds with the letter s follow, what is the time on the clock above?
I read 4h47
